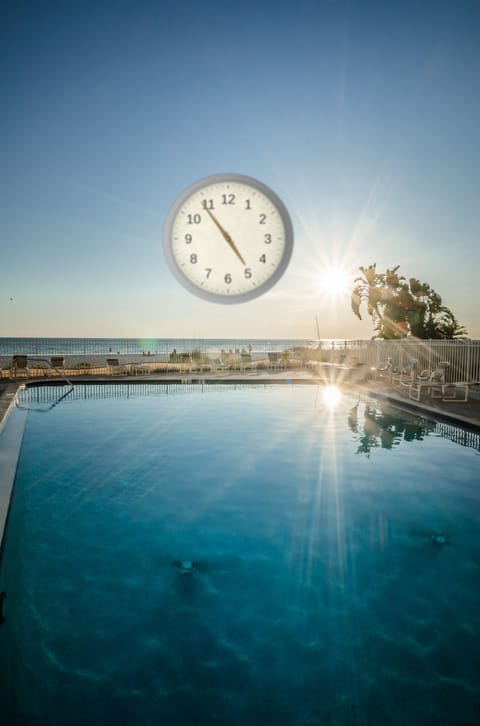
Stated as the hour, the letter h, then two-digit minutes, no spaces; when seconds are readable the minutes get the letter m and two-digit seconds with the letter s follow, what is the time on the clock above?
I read 4h54
